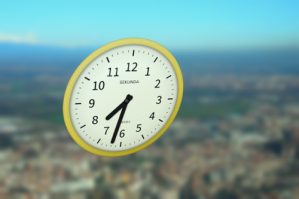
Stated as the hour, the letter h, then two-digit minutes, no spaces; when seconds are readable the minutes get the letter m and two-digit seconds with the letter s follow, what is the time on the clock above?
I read 7h32
